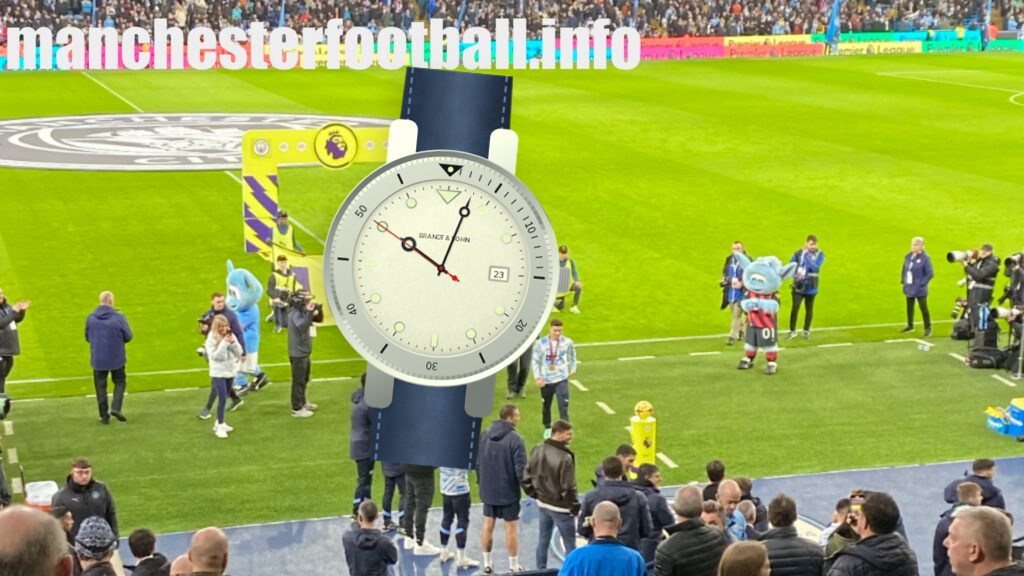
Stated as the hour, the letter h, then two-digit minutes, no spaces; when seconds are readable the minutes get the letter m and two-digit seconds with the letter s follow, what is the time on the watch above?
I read 10h02m50s
